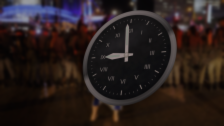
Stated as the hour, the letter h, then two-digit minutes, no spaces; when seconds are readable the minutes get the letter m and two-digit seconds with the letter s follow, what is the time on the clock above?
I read 8h59
